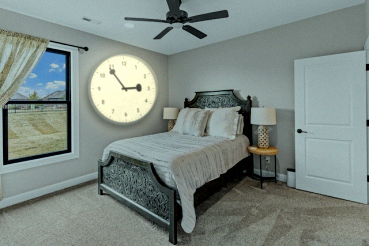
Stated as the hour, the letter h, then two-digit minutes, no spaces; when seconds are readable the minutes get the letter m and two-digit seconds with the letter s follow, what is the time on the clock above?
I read 2h54
